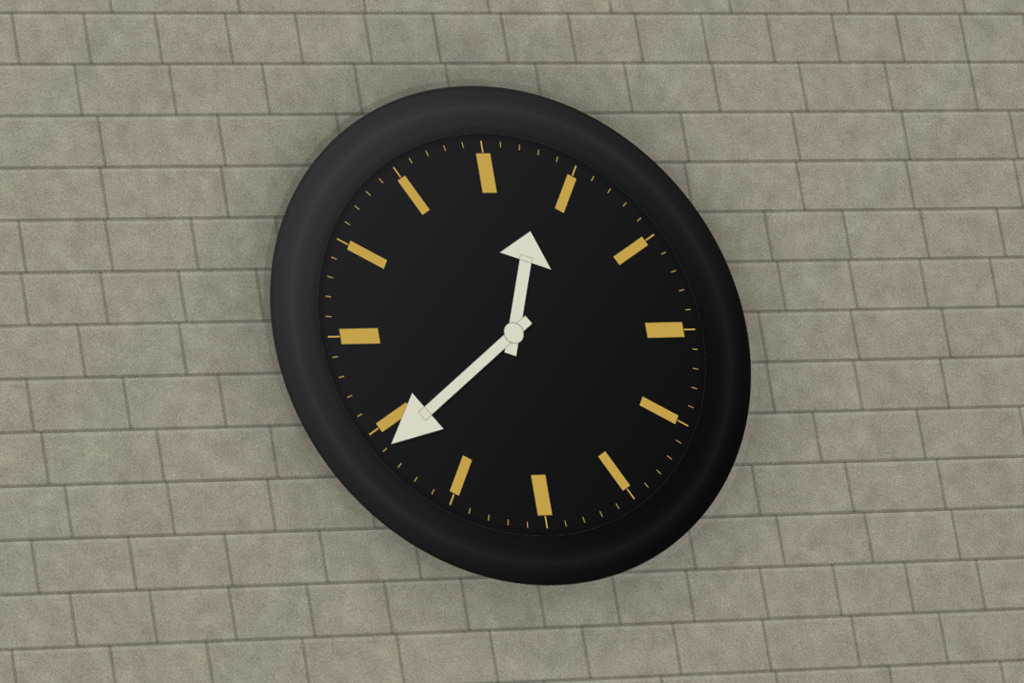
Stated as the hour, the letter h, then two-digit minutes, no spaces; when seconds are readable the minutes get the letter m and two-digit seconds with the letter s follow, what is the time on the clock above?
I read 12h39
